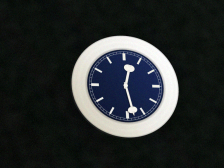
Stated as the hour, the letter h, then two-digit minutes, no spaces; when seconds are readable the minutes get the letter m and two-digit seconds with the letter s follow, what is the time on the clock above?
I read 12h28
